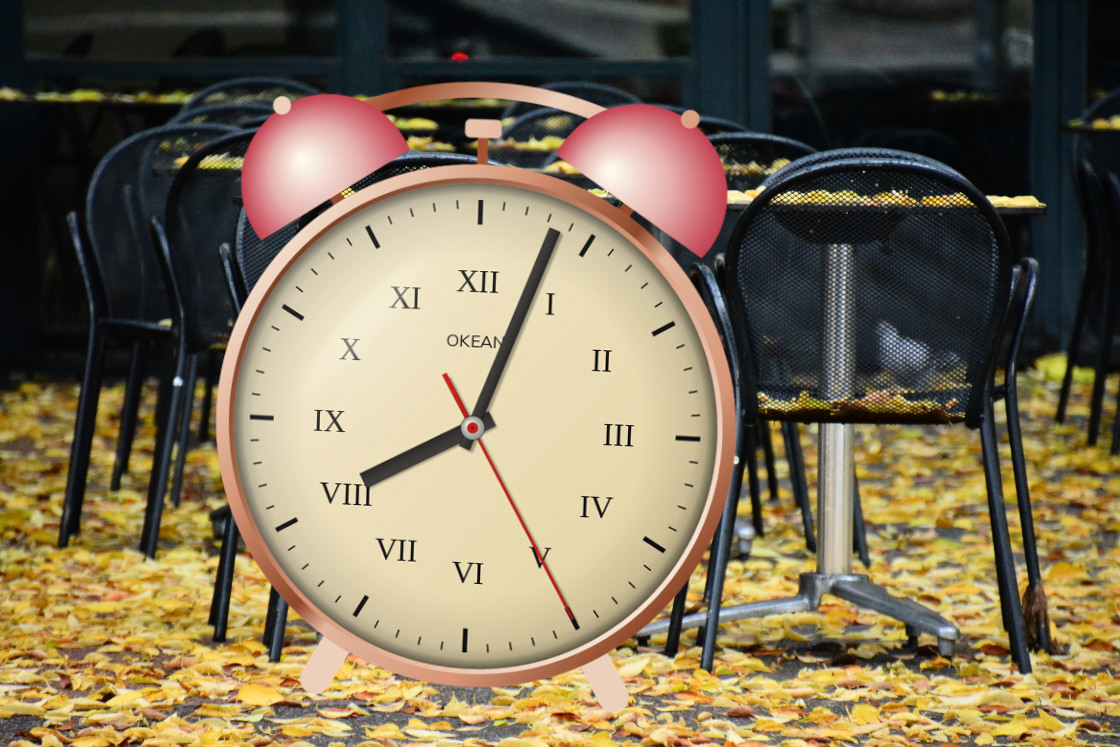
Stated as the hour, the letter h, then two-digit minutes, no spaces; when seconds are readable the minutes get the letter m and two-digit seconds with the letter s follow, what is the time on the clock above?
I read 8h03m25s
